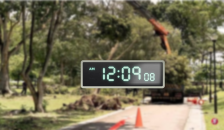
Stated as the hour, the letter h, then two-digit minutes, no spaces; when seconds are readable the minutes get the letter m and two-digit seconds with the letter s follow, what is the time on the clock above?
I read 12h09m08s
